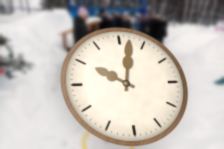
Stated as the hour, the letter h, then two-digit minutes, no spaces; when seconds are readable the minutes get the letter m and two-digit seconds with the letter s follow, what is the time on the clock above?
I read 10h02
